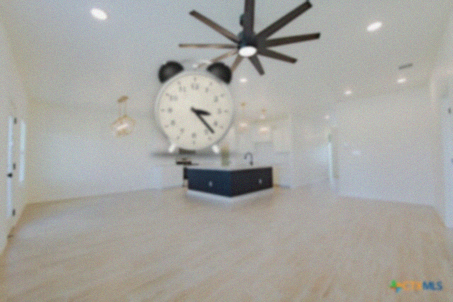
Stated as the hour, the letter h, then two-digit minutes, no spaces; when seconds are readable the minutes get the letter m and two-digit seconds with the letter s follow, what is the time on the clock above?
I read 3h23
